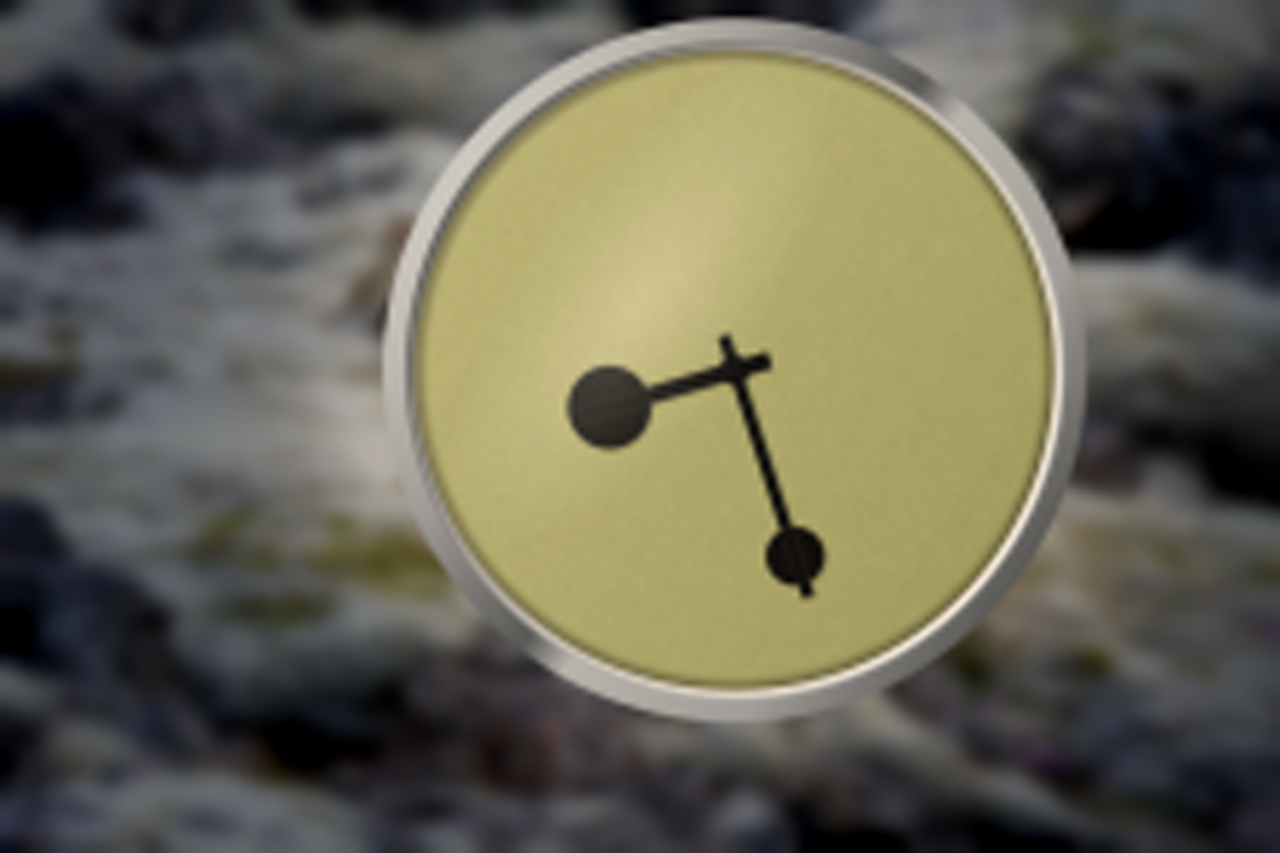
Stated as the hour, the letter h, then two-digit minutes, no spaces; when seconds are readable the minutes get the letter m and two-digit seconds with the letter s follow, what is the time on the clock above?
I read 8h27
